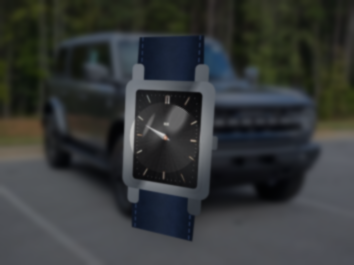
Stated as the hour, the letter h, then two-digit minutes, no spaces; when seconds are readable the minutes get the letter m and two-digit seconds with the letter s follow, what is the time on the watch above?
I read 9h49
